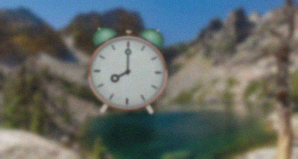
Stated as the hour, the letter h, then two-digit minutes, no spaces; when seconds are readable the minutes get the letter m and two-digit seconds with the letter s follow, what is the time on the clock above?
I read 8h00
